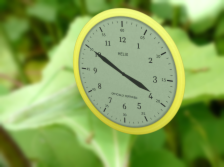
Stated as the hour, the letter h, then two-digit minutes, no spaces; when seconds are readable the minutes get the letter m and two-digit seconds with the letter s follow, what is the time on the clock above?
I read 3h50
